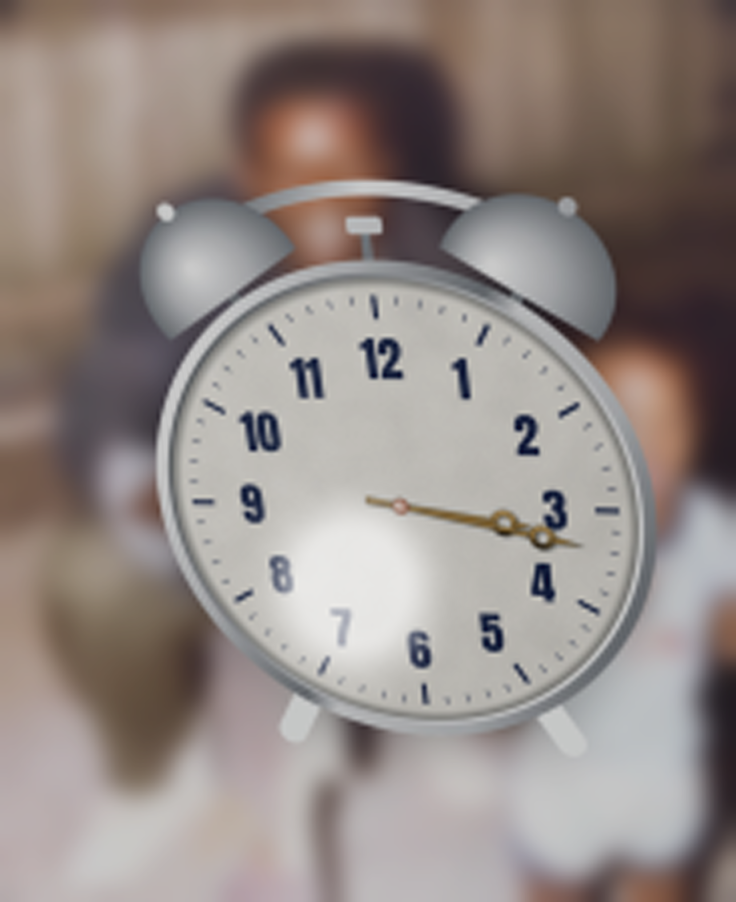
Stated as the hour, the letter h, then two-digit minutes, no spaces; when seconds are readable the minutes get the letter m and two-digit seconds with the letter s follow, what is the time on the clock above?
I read 3h17
